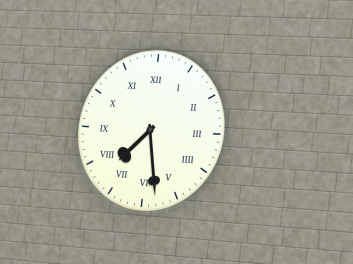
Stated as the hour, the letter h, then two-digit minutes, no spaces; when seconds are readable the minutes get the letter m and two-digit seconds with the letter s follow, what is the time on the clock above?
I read 7h28
